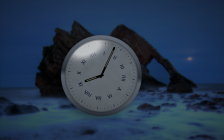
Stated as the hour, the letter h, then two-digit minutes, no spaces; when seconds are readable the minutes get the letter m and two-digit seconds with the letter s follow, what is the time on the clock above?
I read 9h08
